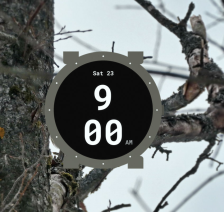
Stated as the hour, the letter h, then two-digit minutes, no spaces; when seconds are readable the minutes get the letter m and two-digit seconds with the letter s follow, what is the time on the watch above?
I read 9h00
